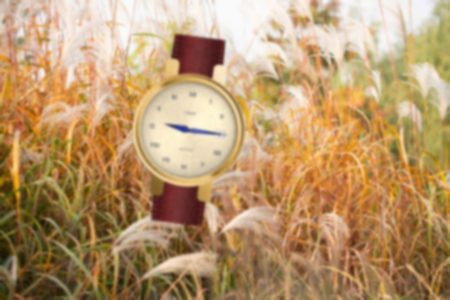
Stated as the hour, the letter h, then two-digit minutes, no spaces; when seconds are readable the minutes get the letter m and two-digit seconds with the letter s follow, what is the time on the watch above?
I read 9h15
